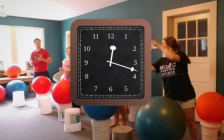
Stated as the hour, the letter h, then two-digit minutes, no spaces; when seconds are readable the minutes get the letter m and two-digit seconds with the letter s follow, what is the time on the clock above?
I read 12h18
